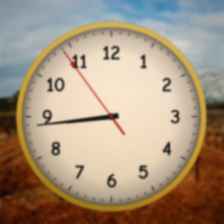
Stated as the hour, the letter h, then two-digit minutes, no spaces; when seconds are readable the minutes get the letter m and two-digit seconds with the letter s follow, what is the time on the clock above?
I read 8h43m54s
